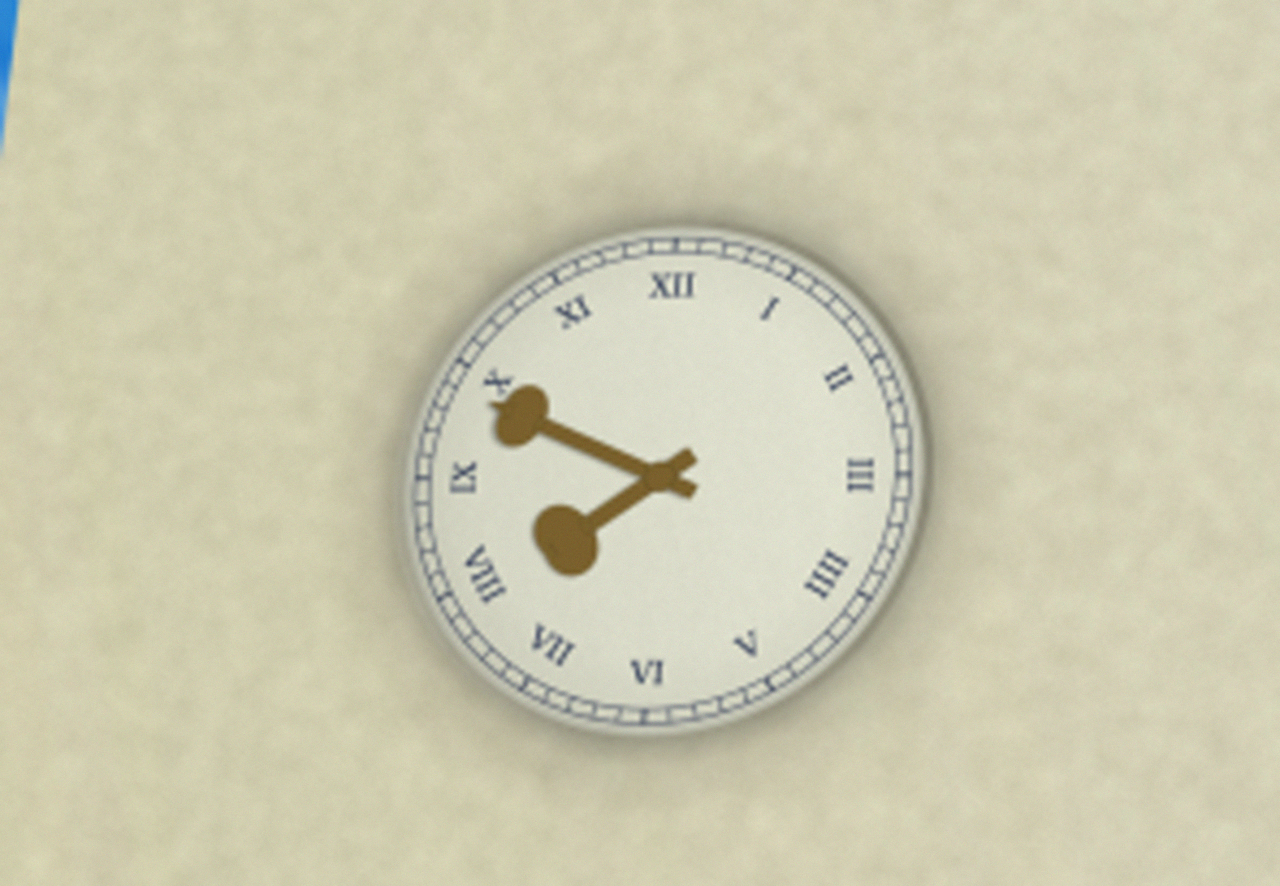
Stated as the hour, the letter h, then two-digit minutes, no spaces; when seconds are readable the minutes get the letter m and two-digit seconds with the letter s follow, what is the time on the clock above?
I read 7h49
